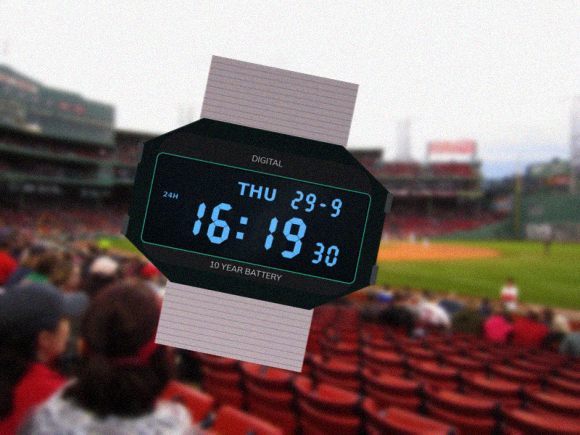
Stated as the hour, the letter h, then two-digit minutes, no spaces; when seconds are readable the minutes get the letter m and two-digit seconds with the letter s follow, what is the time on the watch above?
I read 16h19m30s
